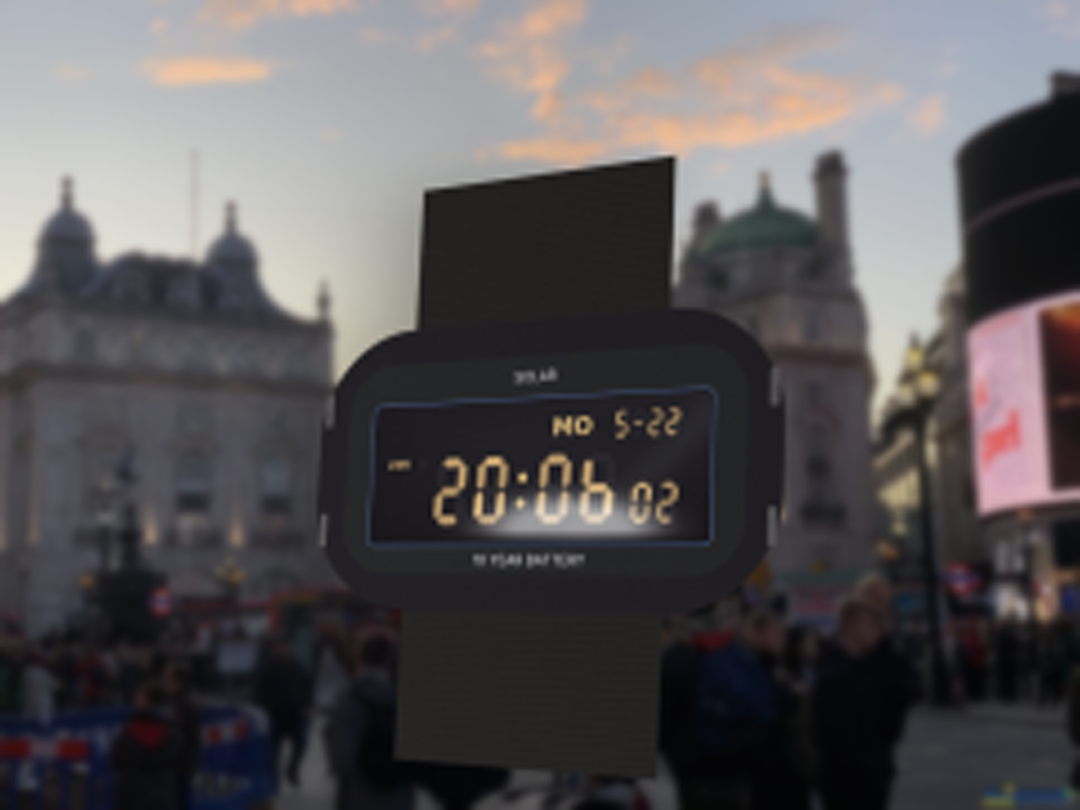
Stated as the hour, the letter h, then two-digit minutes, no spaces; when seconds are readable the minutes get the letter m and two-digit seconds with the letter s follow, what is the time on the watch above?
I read 20h06m02s
